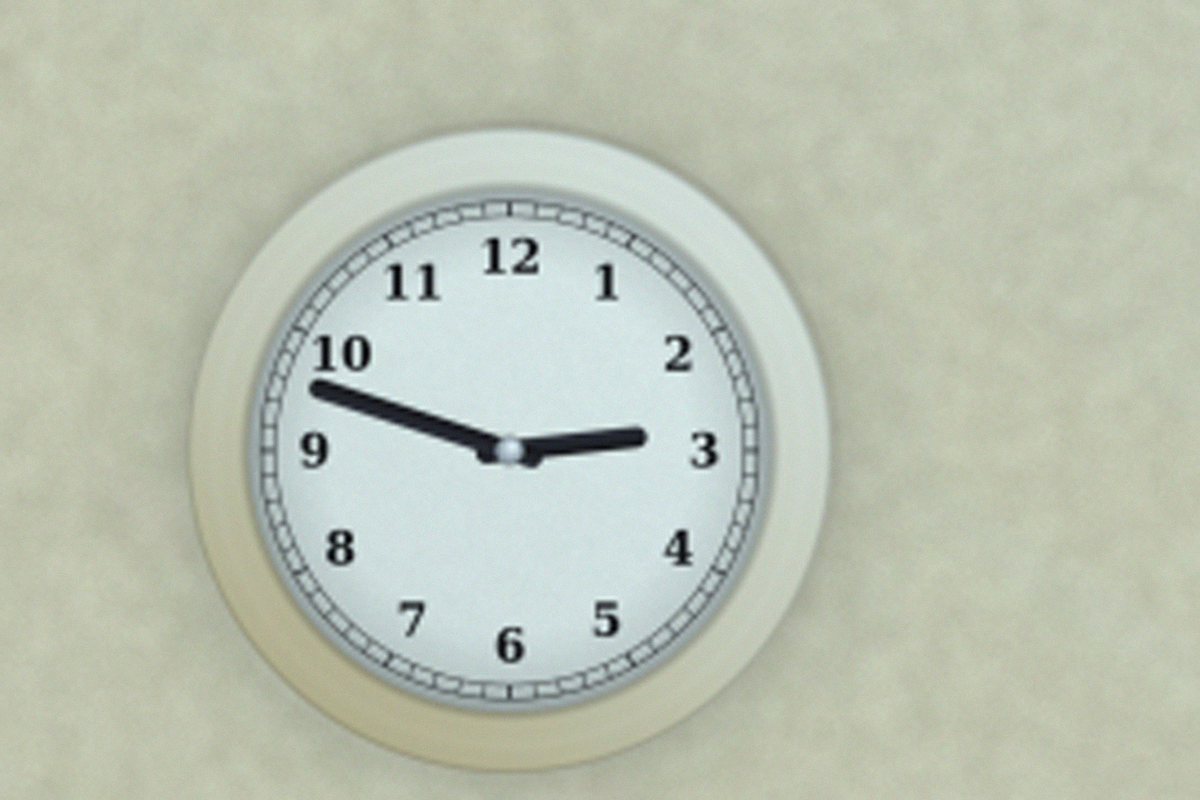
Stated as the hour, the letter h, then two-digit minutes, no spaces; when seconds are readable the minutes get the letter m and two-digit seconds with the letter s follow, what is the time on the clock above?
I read 2h48
